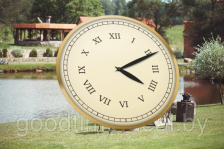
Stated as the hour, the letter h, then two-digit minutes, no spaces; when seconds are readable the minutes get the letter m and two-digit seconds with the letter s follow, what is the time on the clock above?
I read 4h11
